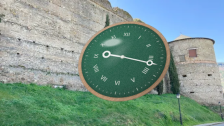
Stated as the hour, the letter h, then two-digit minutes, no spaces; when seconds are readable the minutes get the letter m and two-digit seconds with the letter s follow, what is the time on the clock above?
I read 9h17
